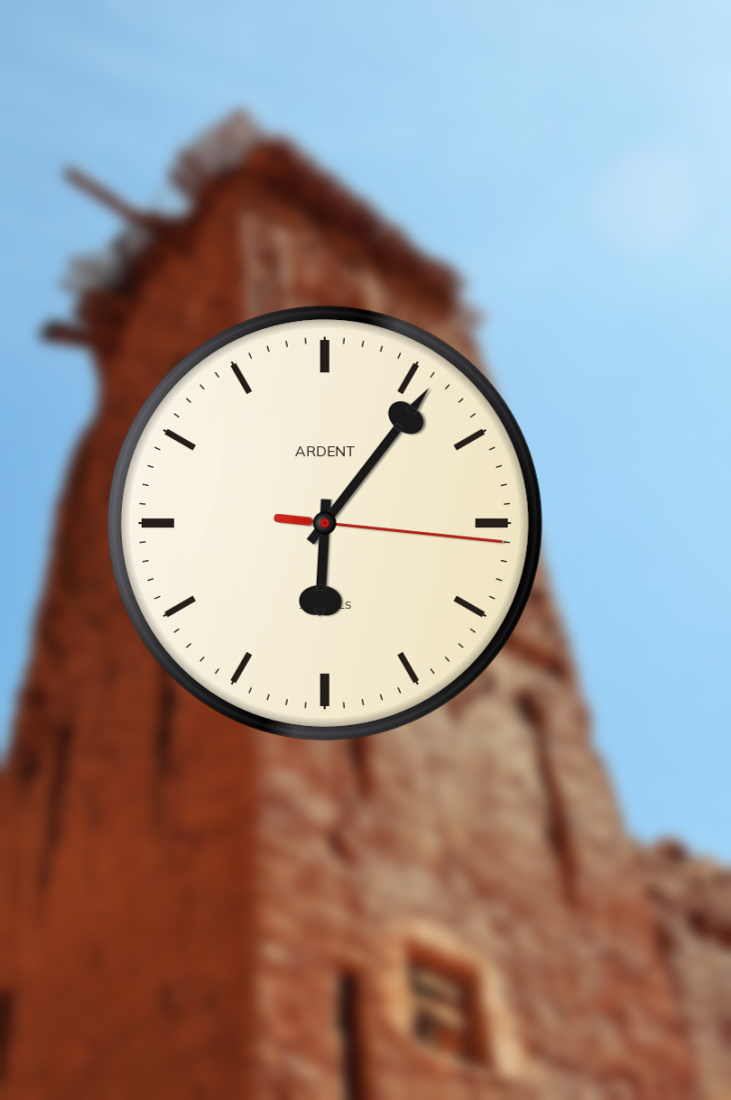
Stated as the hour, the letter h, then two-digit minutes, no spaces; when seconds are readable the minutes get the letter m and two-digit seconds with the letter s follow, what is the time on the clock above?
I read 6h06m16s
